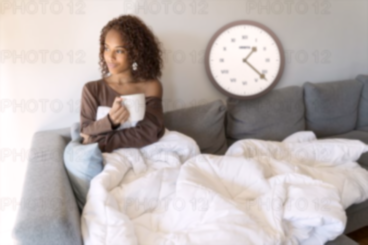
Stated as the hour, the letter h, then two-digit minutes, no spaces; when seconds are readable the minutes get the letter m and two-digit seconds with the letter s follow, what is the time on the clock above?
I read 1h22
